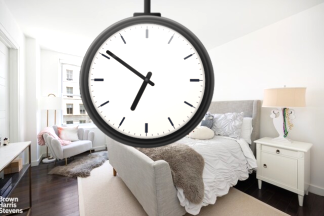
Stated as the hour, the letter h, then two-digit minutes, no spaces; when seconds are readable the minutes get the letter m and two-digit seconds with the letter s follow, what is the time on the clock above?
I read 6h51
